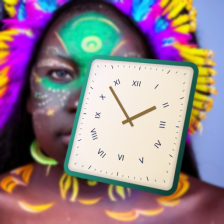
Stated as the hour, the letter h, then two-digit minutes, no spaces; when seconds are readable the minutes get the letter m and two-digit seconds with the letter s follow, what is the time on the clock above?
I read 1h53
